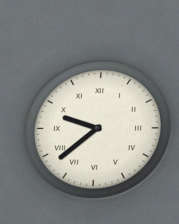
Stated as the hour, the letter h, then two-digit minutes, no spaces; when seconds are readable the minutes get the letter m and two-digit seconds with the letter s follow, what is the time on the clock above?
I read 9h38
